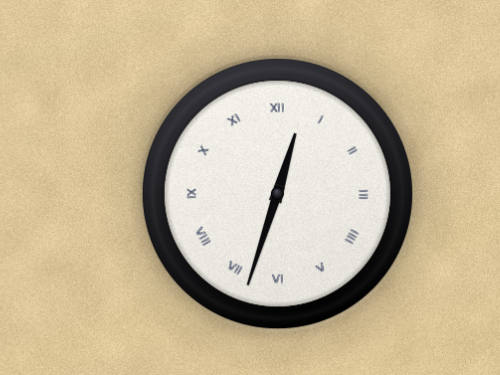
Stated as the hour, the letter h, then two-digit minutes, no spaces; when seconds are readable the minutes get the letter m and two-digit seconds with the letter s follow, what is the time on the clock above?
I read 12h33
